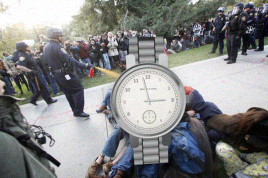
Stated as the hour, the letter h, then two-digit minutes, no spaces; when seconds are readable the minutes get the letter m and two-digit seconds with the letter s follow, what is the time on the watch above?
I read 2h58
